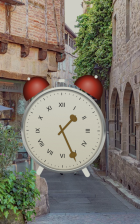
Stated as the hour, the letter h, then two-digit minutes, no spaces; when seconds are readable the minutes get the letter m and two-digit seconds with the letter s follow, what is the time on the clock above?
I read 1h26
